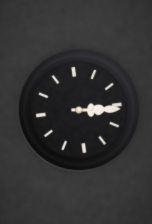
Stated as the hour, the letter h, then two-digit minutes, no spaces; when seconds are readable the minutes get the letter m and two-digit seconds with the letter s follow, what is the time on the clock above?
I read 3h16
